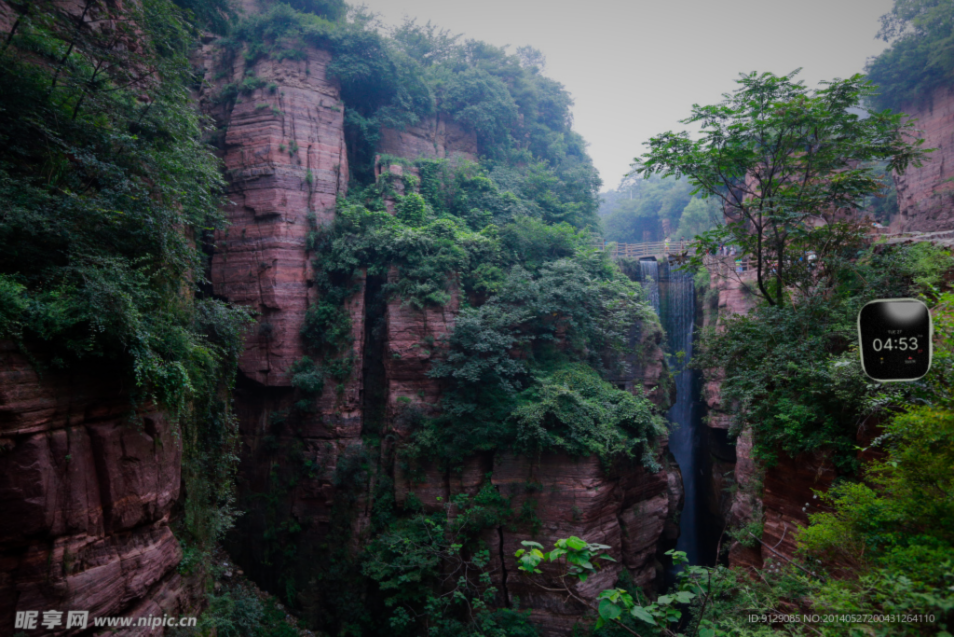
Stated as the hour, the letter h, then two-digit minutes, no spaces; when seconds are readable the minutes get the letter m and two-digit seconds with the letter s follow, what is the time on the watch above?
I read 4h53
